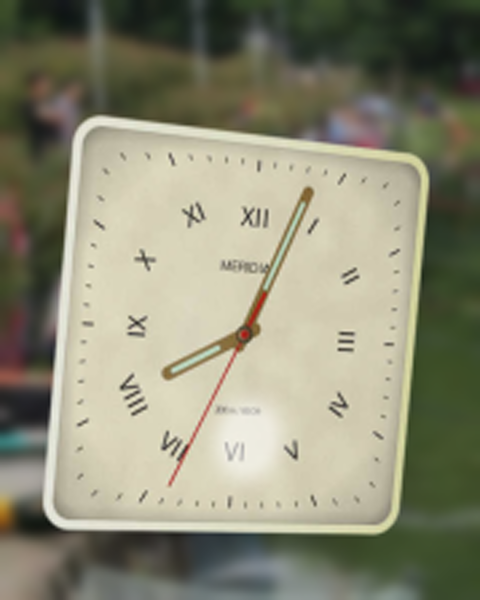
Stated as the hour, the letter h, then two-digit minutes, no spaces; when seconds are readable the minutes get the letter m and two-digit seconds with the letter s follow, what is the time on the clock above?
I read 8h03m34s
